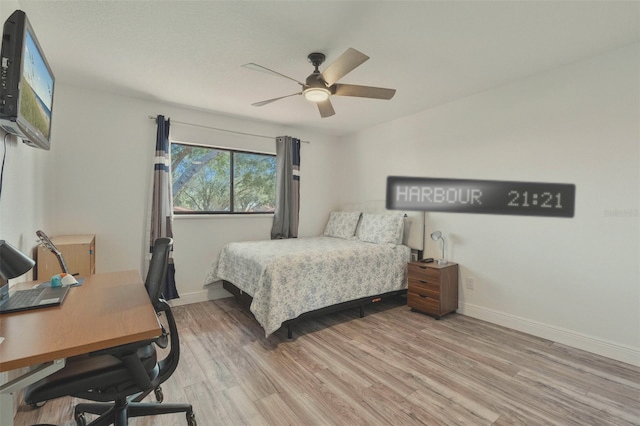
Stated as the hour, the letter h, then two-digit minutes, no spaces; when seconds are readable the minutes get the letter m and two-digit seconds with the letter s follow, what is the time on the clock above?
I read 21h21
